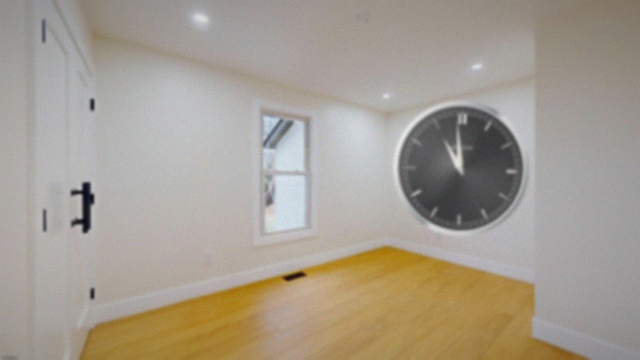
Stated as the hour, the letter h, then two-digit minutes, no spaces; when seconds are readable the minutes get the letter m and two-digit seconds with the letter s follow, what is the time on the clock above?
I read 10h59
